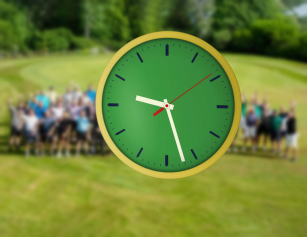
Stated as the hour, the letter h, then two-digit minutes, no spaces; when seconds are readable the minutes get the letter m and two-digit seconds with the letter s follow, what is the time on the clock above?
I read 9h27m09s
